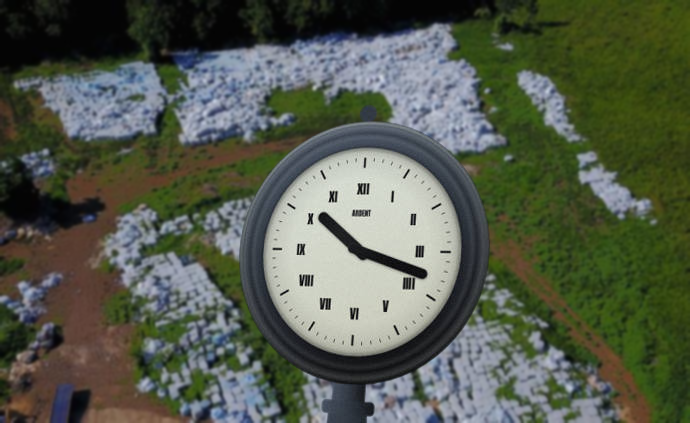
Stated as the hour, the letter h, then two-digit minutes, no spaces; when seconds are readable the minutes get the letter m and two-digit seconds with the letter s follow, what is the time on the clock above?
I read 10h18
